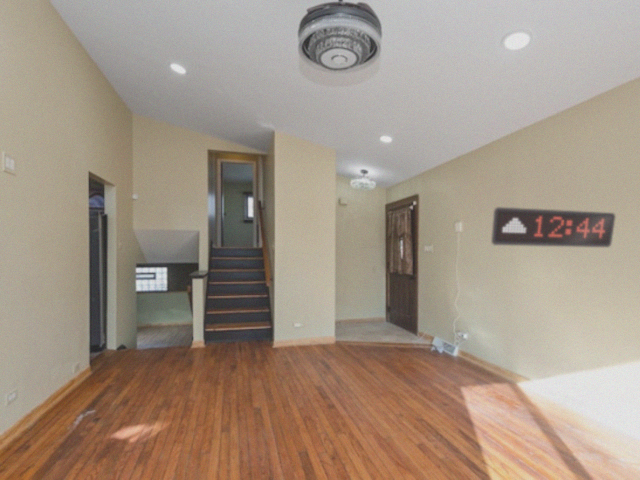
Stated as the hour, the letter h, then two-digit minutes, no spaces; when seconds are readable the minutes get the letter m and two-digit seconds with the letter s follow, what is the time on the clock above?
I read 12h44
